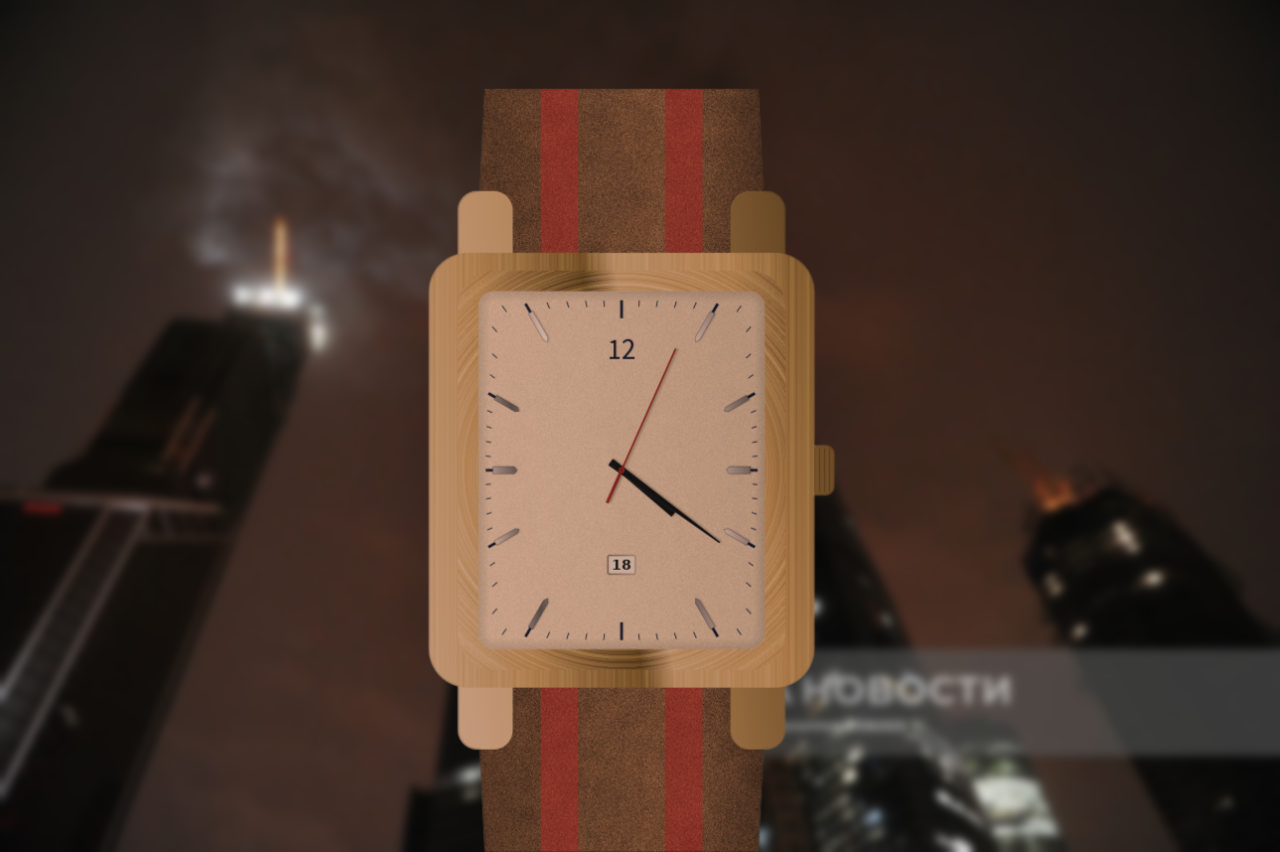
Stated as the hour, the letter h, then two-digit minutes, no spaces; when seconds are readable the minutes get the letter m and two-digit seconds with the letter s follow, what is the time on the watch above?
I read 4h21m04s
